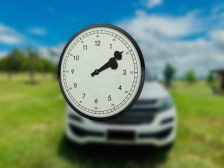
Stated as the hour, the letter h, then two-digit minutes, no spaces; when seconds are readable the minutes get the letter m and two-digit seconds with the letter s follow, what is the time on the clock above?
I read 2h09
